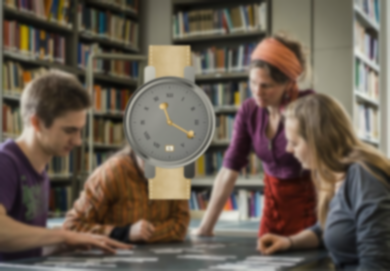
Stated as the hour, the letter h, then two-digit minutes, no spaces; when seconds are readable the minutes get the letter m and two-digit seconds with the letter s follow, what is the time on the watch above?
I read 11h20
